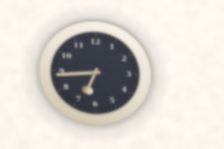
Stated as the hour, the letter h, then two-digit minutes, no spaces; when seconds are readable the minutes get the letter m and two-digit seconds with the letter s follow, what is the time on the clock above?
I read 6h44
